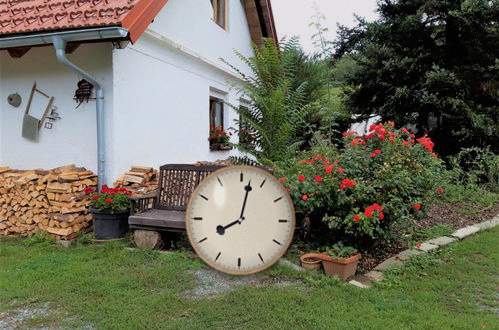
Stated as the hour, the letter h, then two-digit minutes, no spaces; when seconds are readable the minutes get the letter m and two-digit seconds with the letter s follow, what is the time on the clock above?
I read 8h02
